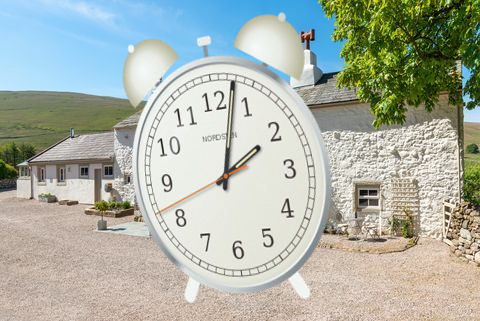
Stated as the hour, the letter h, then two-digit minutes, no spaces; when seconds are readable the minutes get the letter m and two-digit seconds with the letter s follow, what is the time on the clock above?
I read 2h02m42s
